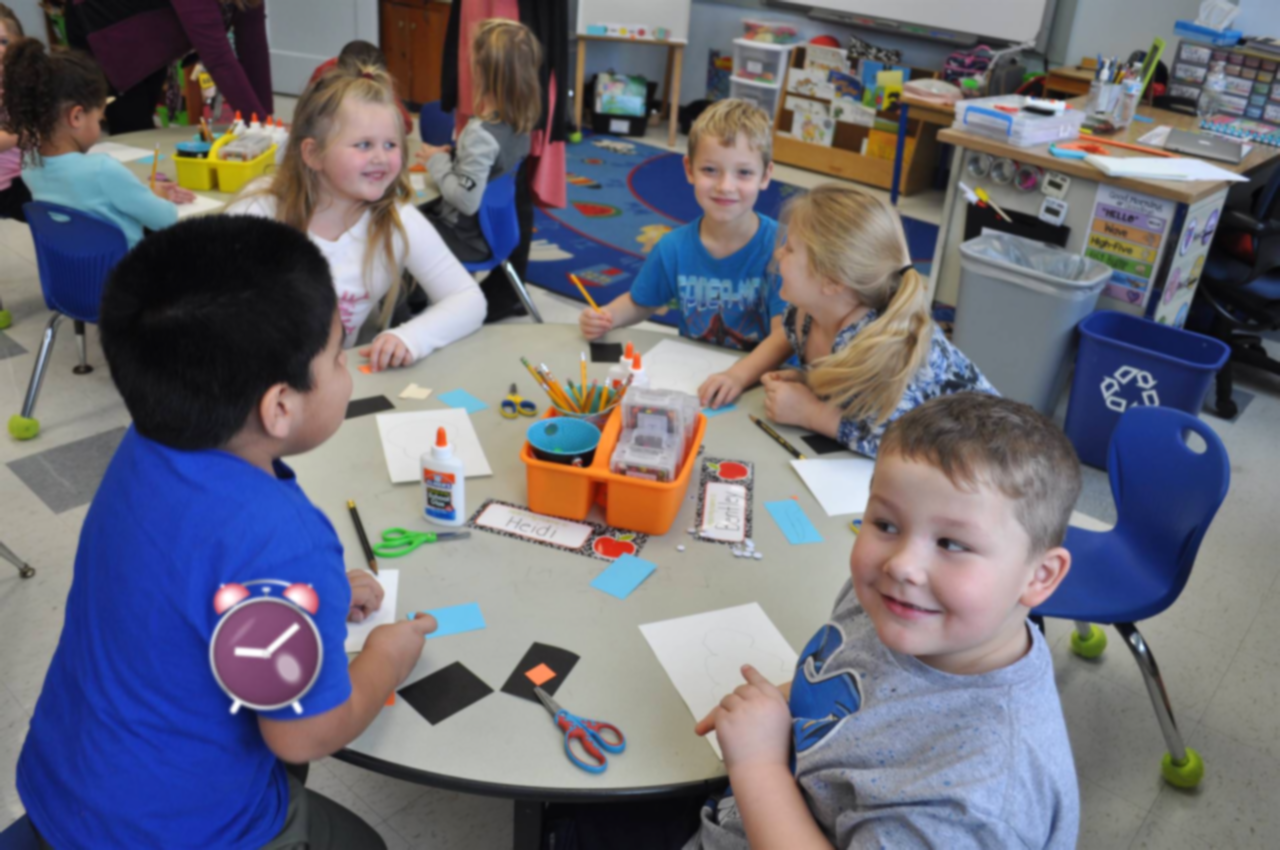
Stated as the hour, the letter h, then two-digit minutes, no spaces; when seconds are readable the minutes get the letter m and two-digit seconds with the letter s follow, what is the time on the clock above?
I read 9h08
